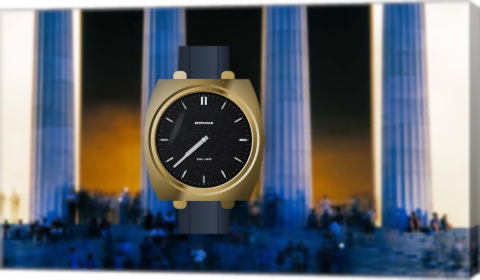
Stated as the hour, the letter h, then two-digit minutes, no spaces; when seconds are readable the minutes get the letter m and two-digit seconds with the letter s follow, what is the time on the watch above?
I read 7h38
